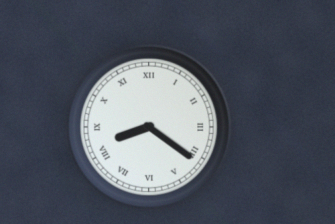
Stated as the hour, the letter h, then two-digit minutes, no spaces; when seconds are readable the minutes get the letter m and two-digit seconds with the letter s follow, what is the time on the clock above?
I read 8h21
